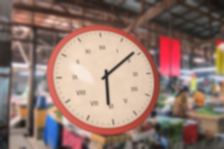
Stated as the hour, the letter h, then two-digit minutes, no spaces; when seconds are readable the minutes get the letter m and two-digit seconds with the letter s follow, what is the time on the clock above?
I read 6h09
